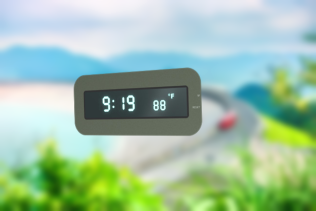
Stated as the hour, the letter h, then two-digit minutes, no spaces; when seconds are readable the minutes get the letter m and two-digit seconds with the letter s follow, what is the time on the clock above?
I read 9h19
